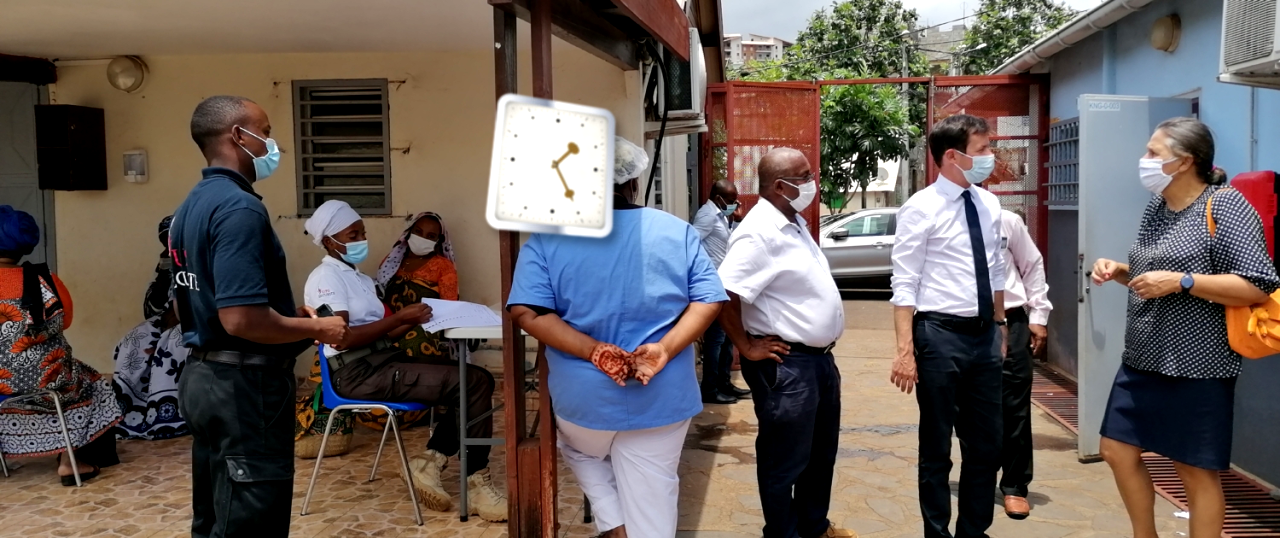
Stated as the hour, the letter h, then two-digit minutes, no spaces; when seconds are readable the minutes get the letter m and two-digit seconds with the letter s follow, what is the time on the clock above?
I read 1h25
